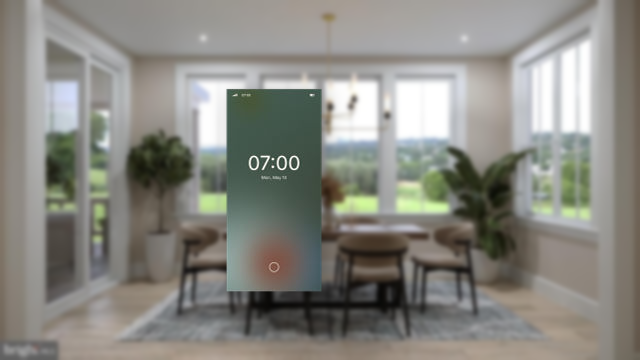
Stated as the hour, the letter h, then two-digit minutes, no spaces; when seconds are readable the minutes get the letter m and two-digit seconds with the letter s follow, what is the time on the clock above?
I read 7h00
